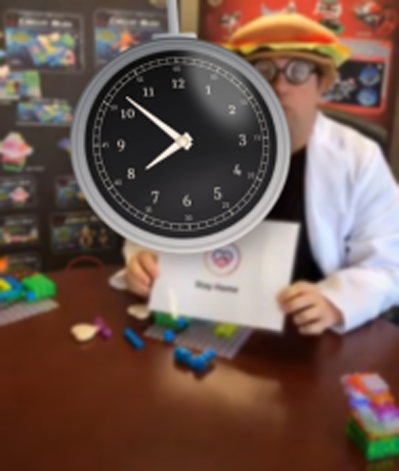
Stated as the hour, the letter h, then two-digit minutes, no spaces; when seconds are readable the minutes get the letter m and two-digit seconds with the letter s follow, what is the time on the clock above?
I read 7h52
